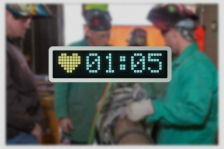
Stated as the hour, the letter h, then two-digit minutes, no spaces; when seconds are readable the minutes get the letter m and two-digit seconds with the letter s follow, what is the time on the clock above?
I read 1h05
